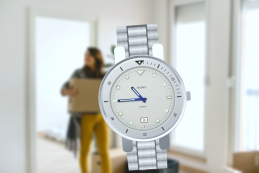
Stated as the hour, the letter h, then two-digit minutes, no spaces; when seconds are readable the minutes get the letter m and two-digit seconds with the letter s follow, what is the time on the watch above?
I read 10h45
